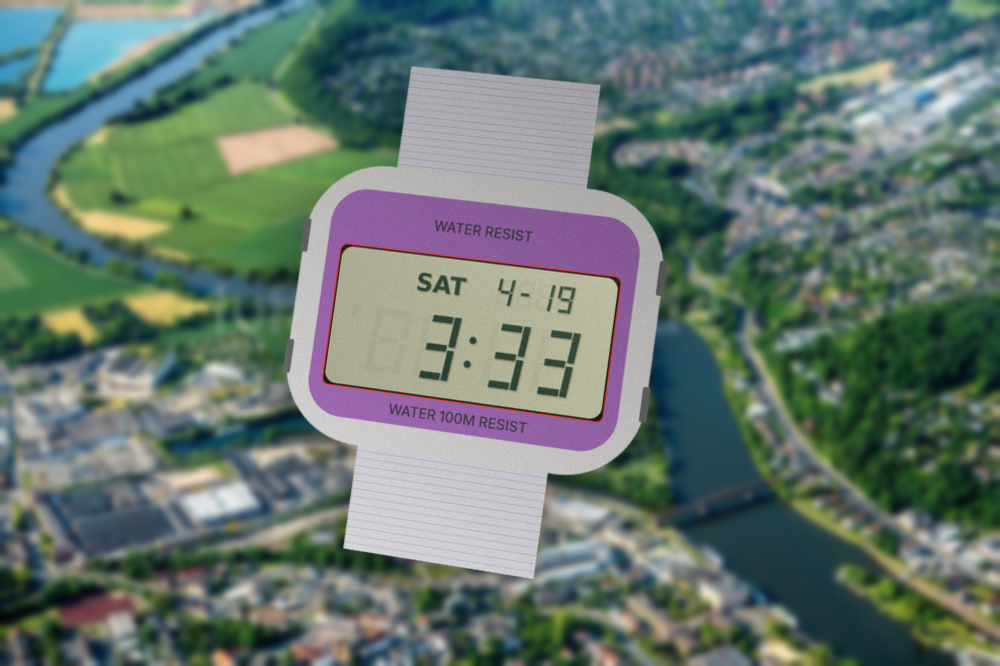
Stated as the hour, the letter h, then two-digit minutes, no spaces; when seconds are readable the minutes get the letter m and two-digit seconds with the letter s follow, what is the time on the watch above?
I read 3h33
